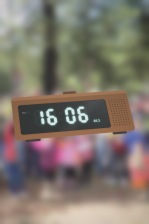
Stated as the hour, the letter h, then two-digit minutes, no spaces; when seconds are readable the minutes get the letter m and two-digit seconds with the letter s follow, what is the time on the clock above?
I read 16h06
